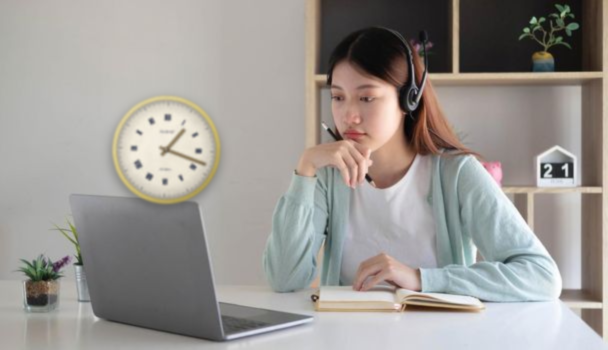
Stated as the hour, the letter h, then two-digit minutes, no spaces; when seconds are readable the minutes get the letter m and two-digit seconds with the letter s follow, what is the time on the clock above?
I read 1h18
